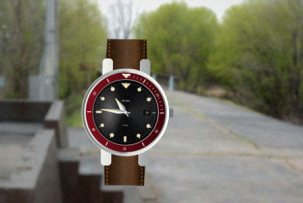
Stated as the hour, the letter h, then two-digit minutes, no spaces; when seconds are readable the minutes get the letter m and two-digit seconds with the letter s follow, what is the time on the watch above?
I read 10h46
